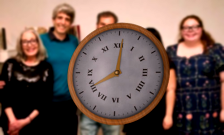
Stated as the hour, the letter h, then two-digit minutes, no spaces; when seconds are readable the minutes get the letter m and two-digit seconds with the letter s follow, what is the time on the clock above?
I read 8h01
